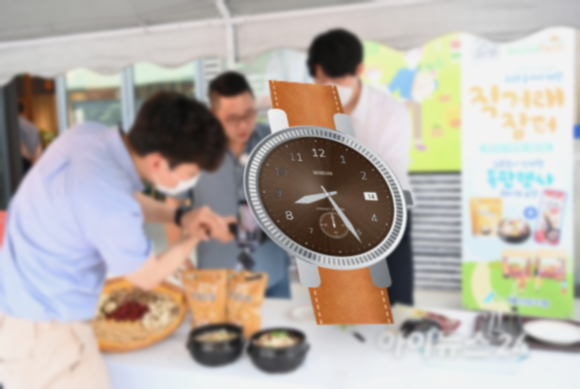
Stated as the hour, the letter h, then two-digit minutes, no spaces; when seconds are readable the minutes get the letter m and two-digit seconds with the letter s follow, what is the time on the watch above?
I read 8h26
